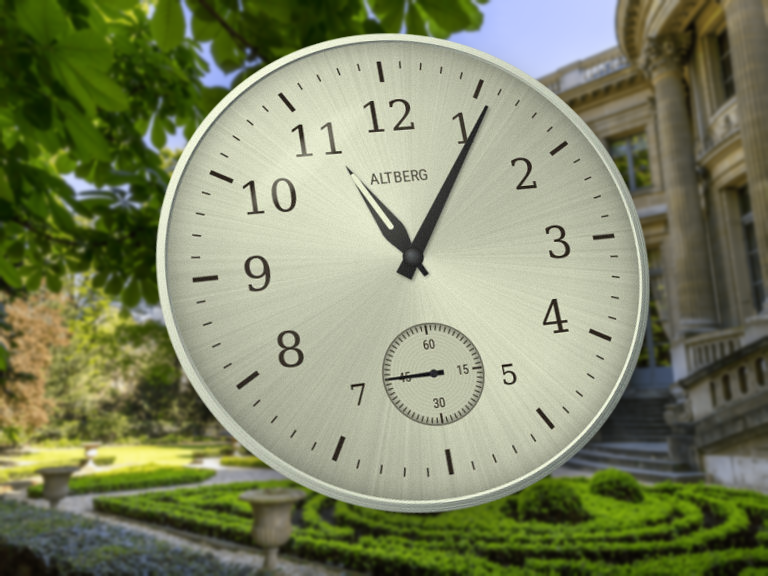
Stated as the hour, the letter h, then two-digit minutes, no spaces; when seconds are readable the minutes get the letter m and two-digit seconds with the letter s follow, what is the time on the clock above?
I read 11h05m45s
